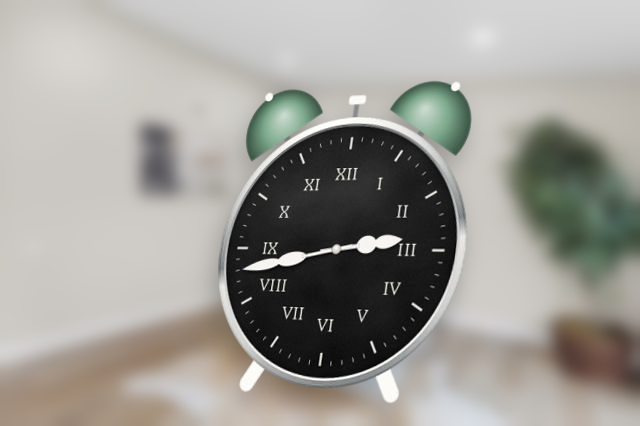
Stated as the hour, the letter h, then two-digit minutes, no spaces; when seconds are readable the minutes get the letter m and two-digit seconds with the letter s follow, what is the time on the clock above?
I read 2h43
